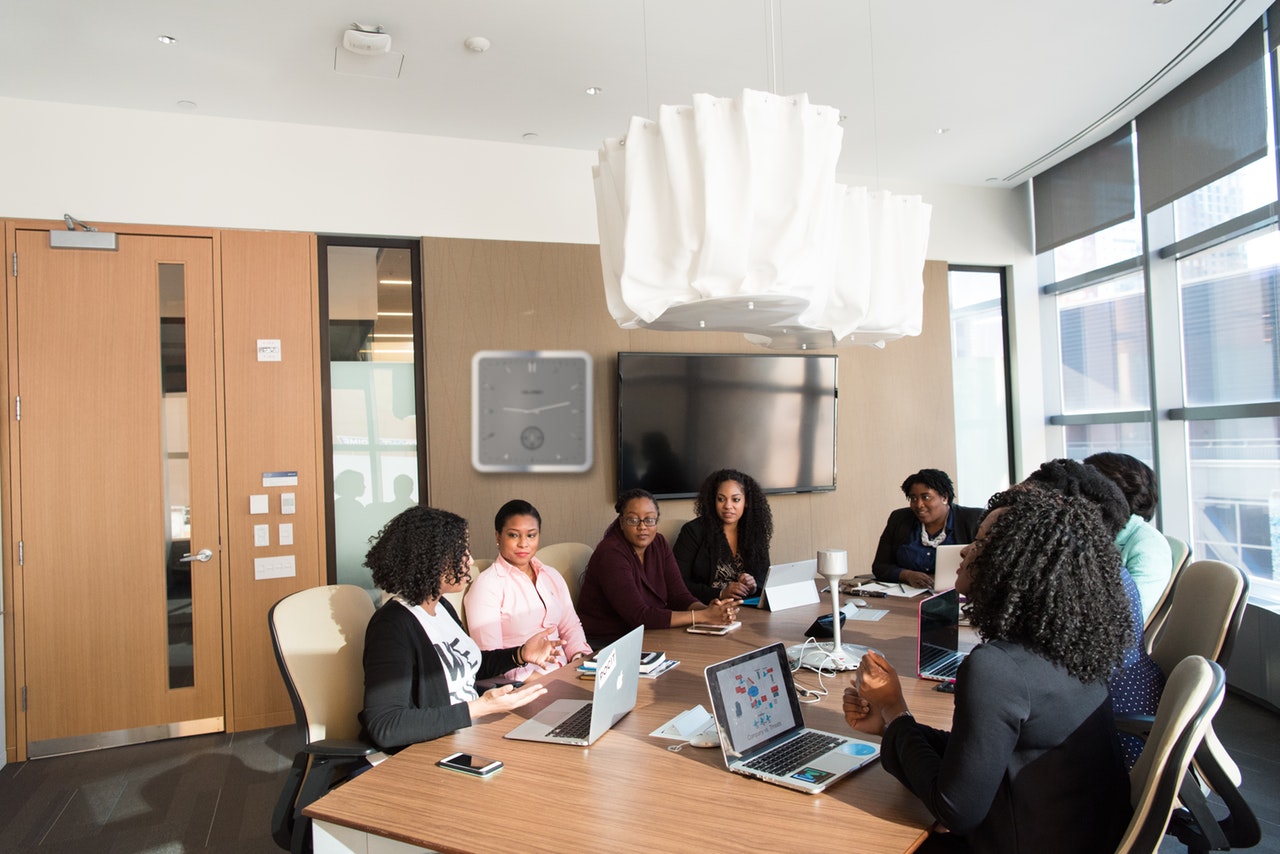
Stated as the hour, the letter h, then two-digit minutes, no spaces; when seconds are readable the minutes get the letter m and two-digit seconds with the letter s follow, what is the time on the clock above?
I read 9h13
